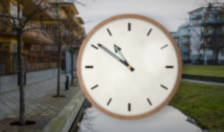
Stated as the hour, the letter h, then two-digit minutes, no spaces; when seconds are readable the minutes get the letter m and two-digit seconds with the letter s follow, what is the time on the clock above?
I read 10h51
